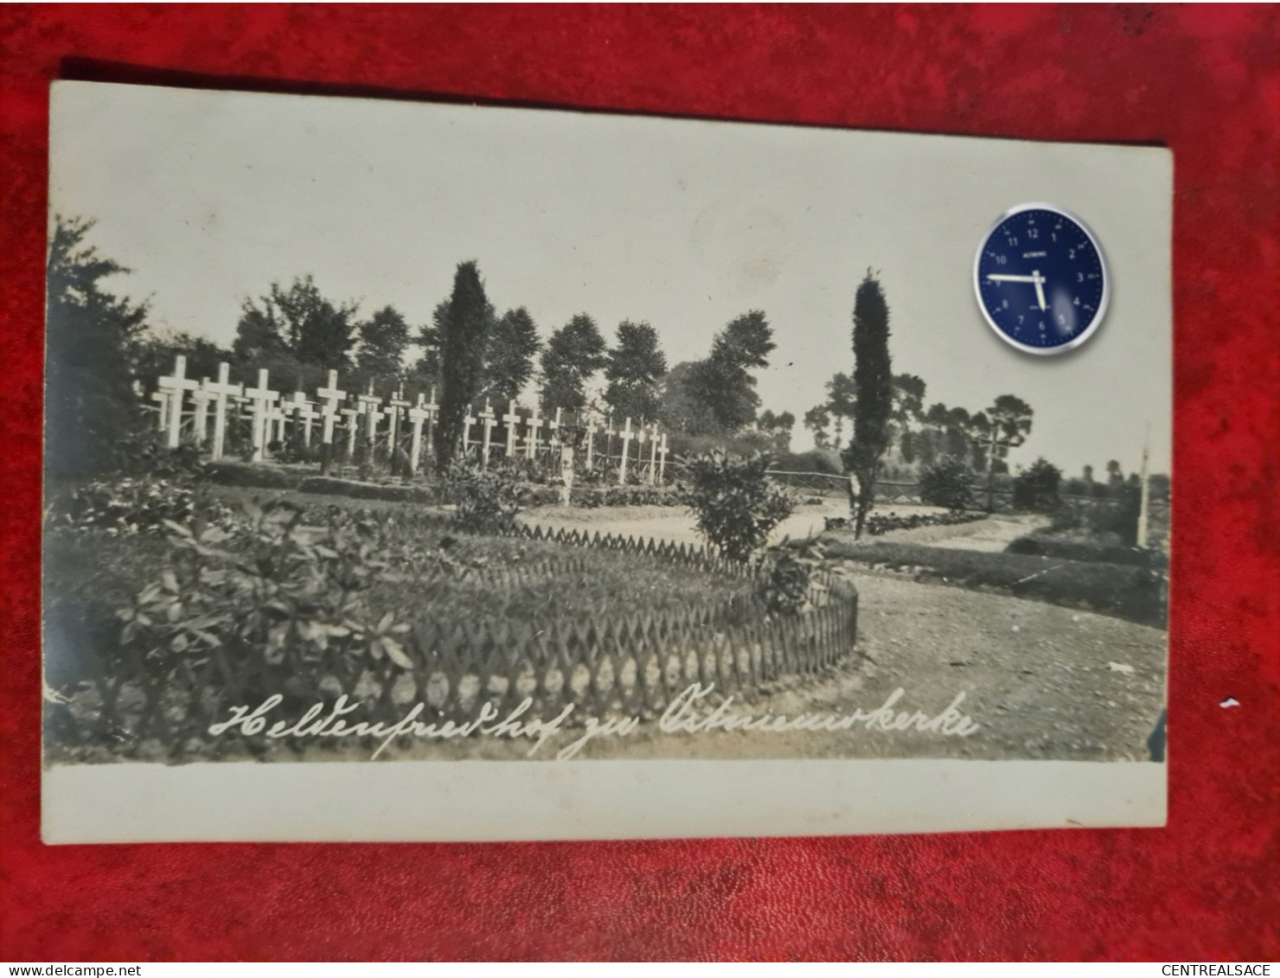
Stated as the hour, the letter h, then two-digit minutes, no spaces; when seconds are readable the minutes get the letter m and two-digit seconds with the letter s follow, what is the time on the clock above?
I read 5h46
